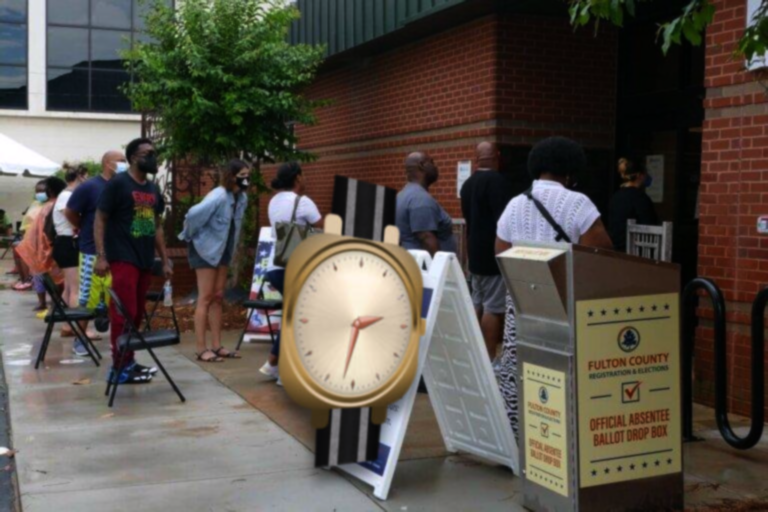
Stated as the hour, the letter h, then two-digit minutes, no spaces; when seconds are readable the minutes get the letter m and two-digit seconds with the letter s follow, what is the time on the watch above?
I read 2h32
